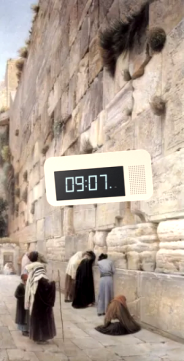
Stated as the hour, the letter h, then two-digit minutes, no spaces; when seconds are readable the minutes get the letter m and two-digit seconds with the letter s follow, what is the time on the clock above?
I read 9h07
